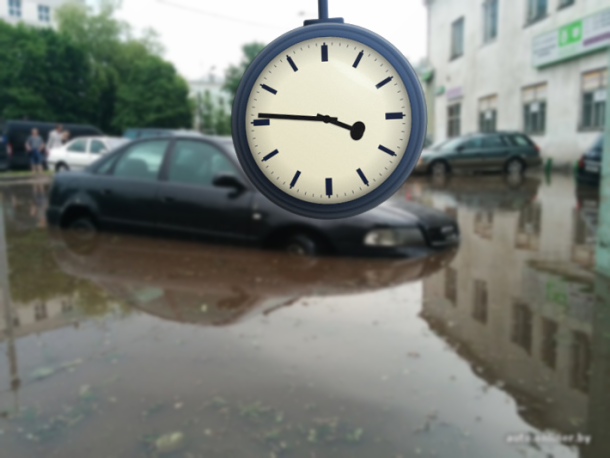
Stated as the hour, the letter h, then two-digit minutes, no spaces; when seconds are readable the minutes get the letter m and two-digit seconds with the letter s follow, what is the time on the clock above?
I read 3h46
